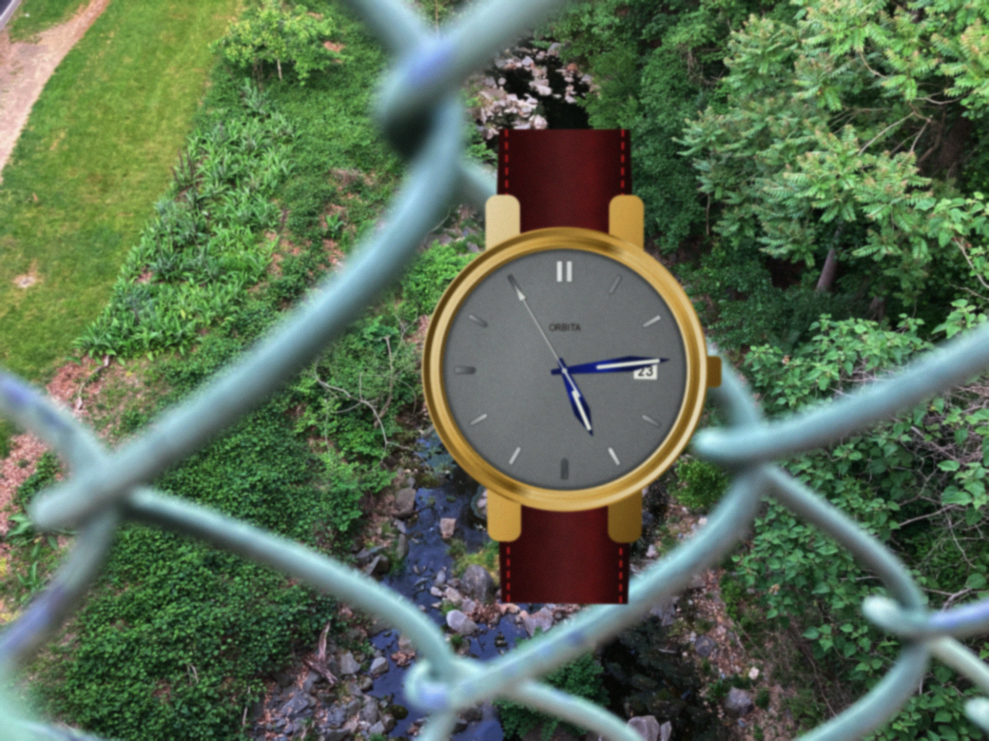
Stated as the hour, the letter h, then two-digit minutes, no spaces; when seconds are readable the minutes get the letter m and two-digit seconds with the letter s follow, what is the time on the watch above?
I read 5h13m55s
